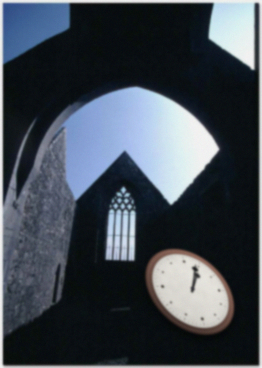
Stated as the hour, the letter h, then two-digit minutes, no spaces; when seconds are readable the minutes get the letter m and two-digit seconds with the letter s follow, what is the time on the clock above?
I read 1h04
